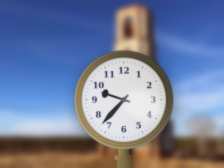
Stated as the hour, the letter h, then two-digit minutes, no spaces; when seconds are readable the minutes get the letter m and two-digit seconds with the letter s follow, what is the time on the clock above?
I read 9h37
